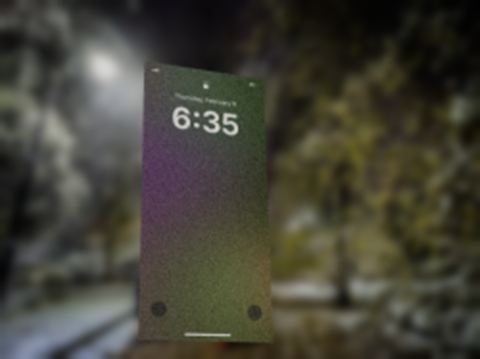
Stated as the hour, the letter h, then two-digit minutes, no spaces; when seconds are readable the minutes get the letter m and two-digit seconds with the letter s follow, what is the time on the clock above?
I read 6h35
